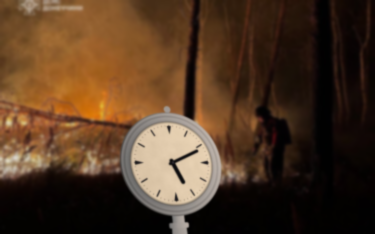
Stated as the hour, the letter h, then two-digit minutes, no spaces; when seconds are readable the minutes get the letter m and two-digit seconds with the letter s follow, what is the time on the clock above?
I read 5h11
